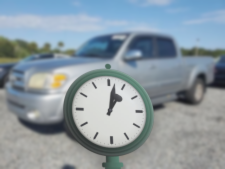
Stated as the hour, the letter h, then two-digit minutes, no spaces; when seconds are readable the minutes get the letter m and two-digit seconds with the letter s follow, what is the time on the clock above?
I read 1h02
